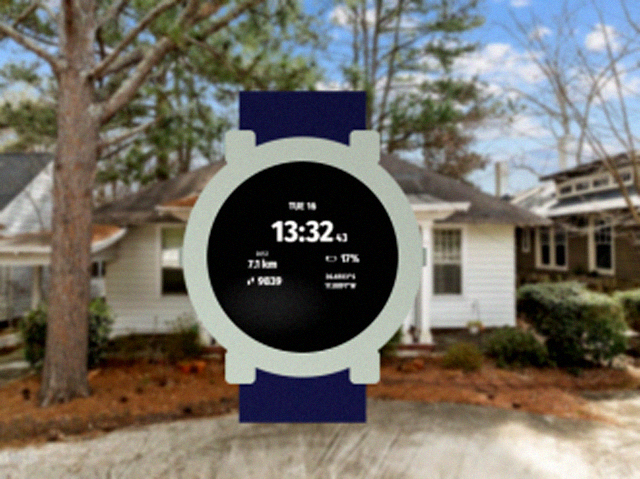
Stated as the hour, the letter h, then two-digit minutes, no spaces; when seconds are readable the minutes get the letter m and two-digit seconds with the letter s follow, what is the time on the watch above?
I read 13h32
